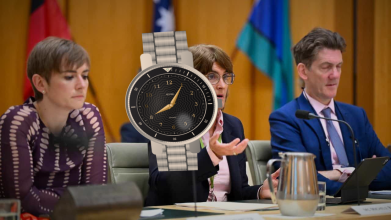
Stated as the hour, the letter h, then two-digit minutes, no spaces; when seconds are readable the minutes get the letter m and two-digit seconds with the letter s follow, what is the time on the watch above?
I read 8h05
